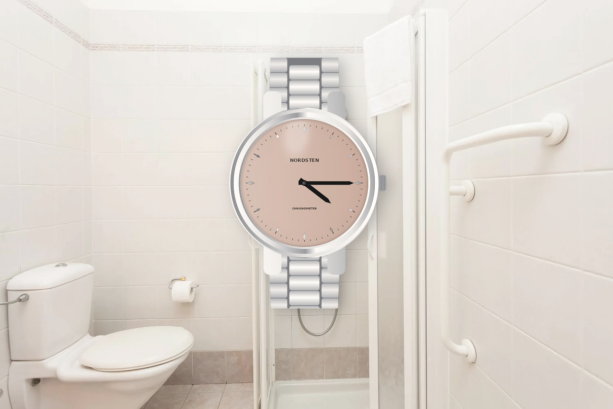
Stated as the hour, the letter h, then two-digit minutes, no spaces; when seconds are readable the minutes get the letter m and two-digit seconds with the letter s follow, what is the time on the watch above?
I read 4h15
